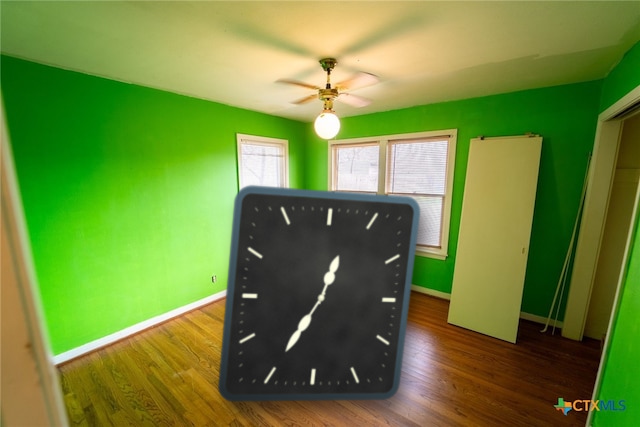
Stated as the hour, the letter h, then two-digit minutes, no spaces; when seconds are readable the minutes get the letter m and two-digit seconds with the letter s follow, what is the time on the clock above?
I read 12h35
